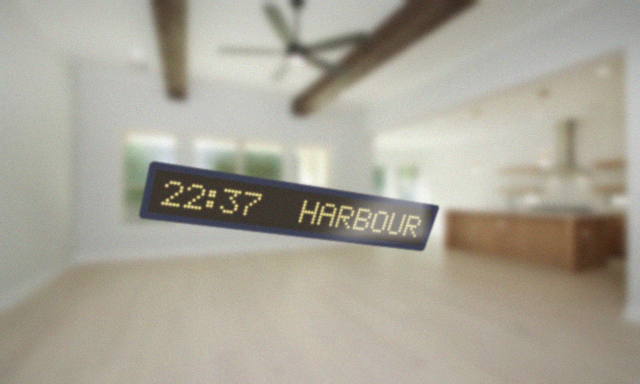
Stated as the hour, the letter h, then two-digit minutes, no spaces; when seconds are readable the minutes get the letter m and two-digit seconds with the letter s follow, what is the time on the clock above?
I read 22h37
